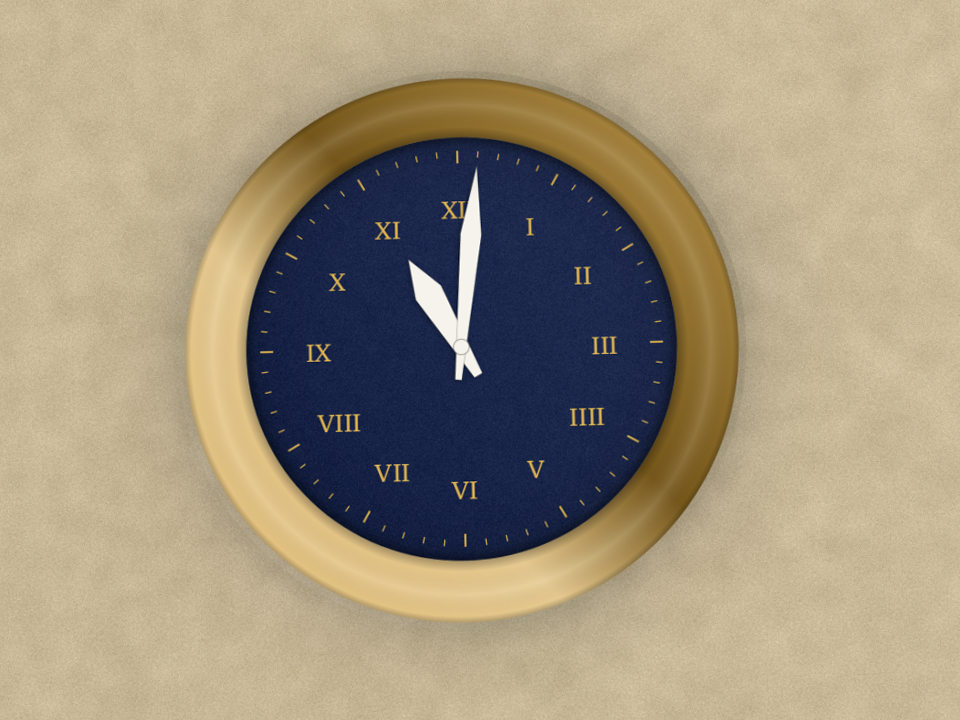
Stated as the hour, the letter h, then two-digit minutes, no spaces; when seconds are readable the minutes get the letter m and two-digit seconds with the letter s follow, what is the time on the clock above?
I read 11h01
